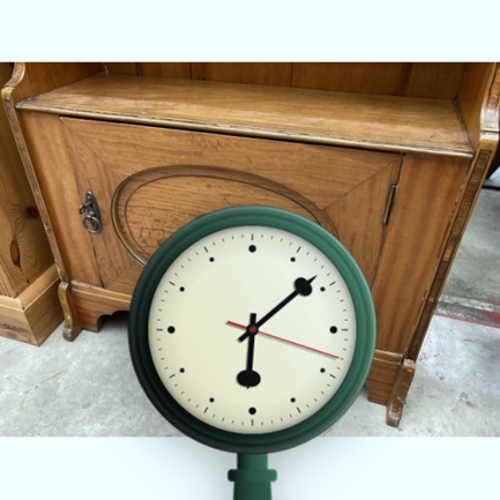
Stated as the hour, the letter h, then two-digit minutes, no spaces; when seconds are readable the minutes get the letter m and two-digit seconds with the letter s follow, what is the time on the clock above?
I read 6h08m18s
